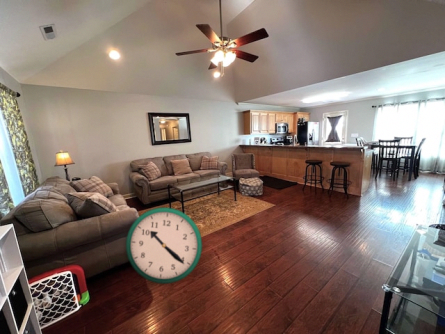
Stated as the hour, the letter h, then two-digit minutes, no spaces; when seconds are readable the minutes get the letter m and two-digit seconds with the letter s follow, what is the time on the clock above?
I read 10h21
